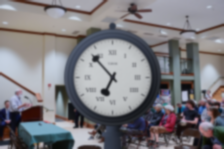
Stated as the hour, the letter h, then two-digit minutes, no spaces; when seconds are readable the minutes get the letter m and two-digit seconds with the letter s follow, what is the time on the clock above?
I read 6h53
